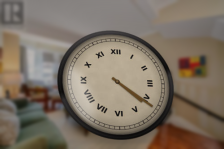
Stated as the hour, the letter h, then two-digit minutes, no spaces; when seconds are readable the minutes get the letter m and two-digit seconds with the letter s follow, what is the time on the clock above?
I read 4h21
